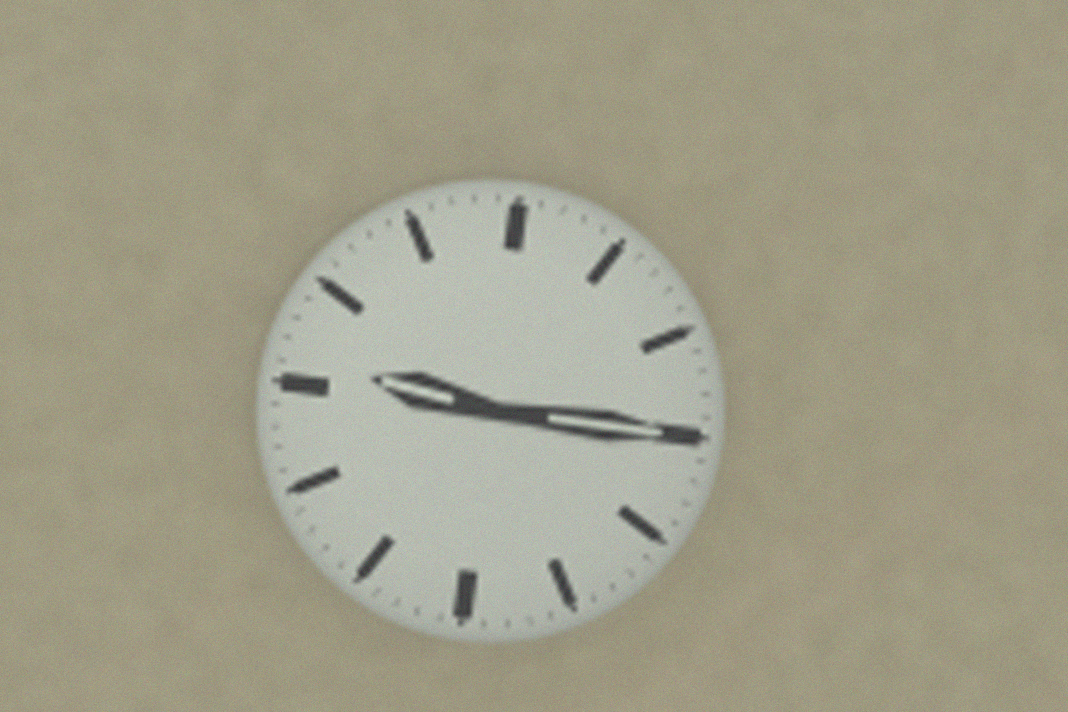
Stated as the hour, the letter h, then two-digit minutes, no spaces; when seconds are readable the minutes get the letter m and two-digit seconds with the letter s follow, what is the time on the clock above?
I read 9h15
